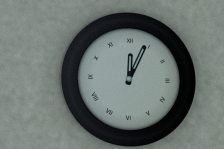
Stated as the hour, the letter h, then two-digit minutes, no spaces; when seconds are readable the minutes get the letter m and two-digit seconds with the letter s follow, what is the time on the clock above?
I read 12h04
